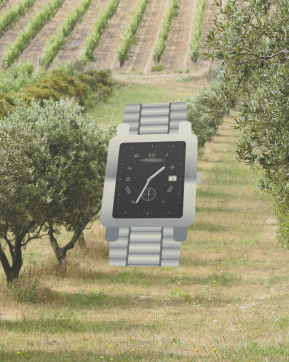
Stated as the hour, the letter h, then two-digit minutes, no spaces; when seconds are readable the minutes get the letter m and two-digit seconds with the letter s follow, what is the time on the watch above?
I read 1h34
